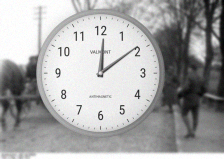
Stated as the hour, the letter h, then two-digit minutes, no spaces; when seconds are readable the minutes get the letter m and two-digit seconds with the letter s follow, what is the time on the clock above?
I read 12h09
